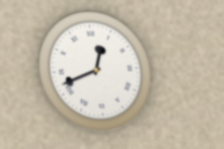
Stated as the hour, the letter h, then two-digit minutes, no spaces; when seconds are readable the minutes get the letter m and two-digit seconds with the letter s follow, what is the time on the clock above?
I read 12h42
